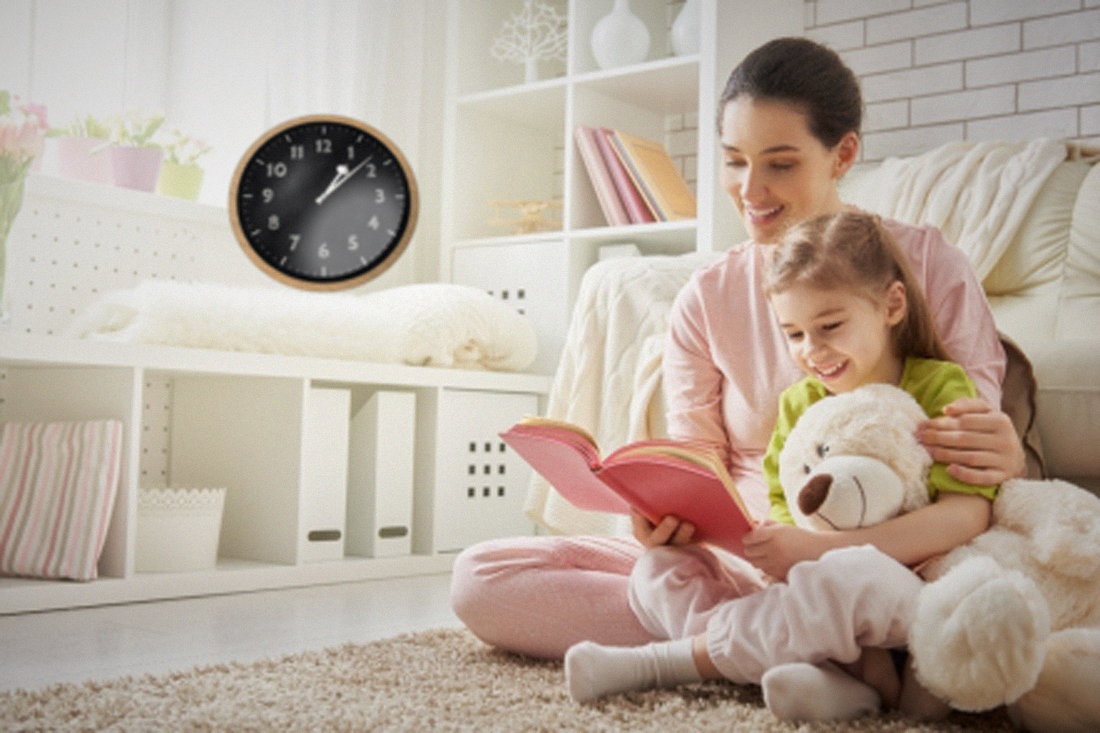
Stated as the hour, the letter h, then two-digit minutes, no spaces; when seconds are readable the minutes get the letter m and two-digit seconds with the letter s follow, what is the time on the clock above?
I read 1h08
